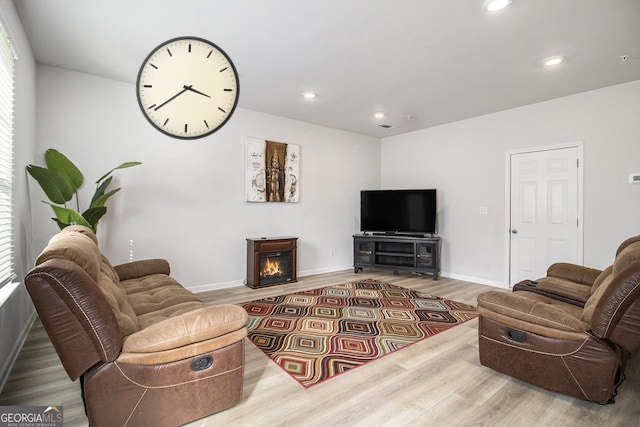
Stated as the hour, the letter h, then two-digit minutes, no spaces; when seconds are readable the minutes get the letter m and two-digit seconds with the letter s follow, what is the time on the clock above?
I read 3h39
